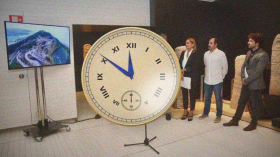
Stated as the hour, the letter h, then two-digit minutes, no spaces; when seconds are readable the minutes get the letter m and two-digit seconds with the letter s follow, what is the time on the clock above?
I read 11h51
